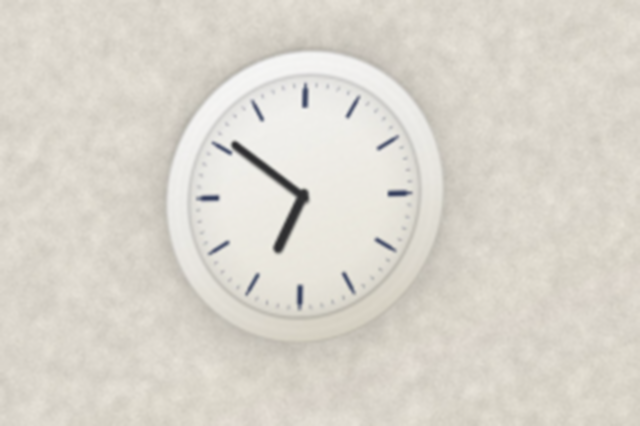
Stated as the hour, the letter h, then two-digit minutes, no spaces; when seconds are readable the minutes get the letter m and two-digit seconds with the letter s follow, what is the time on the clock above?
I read 6h51
